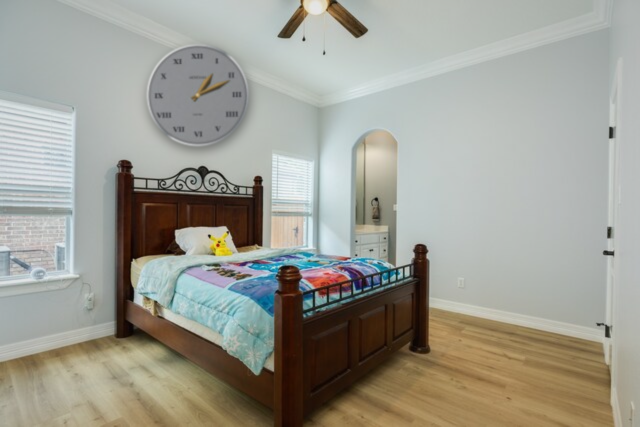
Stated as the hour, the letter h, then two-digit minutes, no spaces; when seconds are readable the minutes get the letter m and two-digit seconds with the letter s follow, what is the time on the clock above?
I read 1h11
